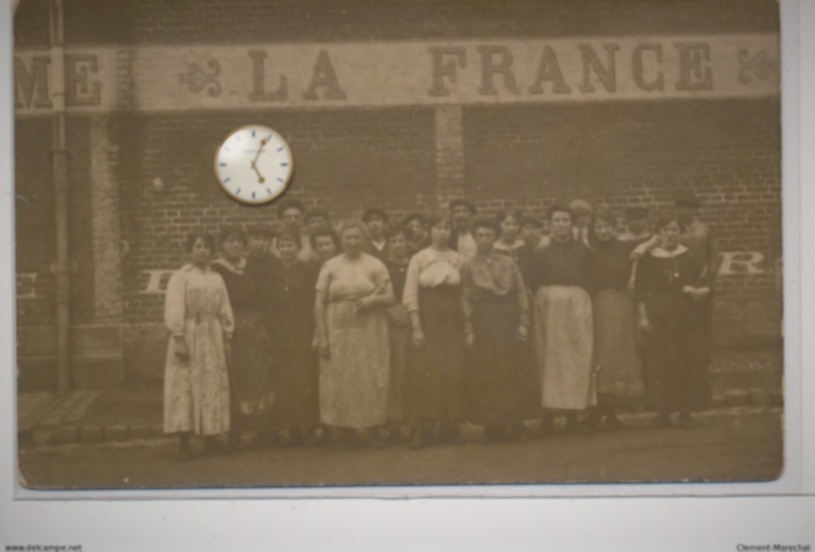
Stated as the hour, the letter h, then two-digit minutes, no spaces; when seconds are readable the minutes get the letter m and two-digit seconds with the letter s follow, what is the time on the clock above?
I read 5h04
